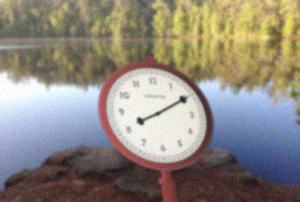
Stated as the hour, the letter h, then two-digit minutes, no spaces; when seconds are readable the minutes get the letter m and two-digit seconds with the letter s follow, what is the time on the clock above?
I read 8h10
